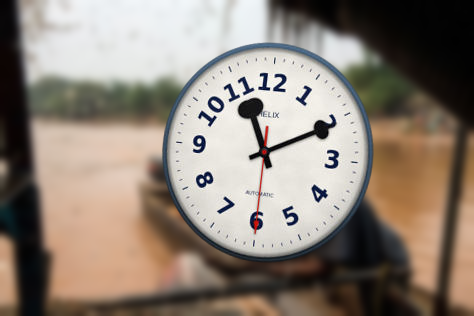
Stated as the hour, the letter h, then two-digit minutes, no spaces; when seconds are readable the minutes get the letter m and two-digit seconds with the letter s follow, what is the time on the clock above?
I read 11h10m30s
